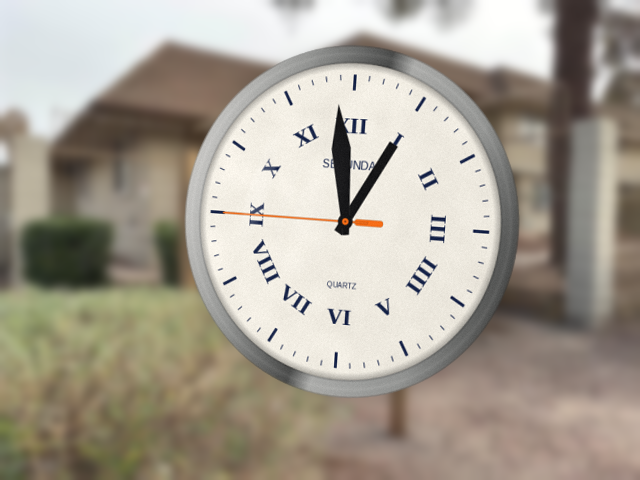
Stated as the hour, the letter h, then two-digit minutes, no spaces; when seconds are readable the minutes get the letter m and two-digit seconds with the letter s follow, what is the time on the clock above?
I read 12h58m45s
